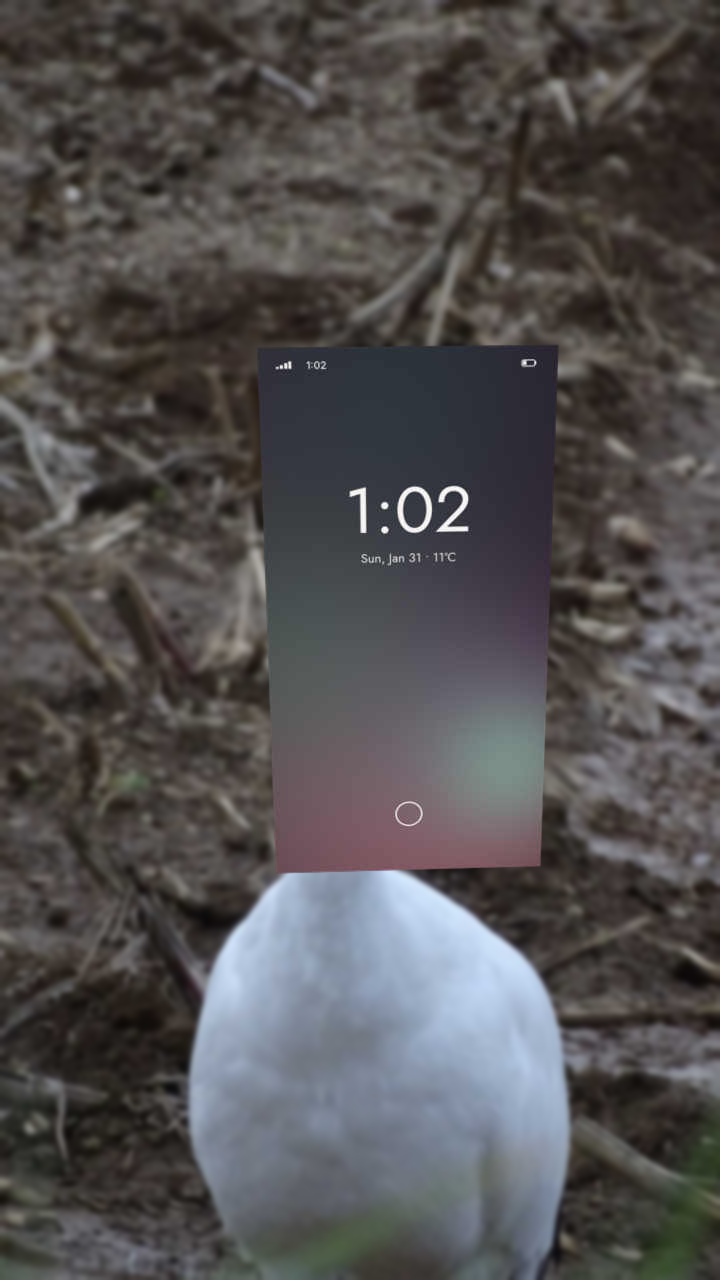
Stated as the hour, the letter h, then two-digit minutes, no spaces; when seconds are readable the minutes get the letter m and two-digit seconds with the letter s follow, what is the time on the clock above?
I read 1h02
